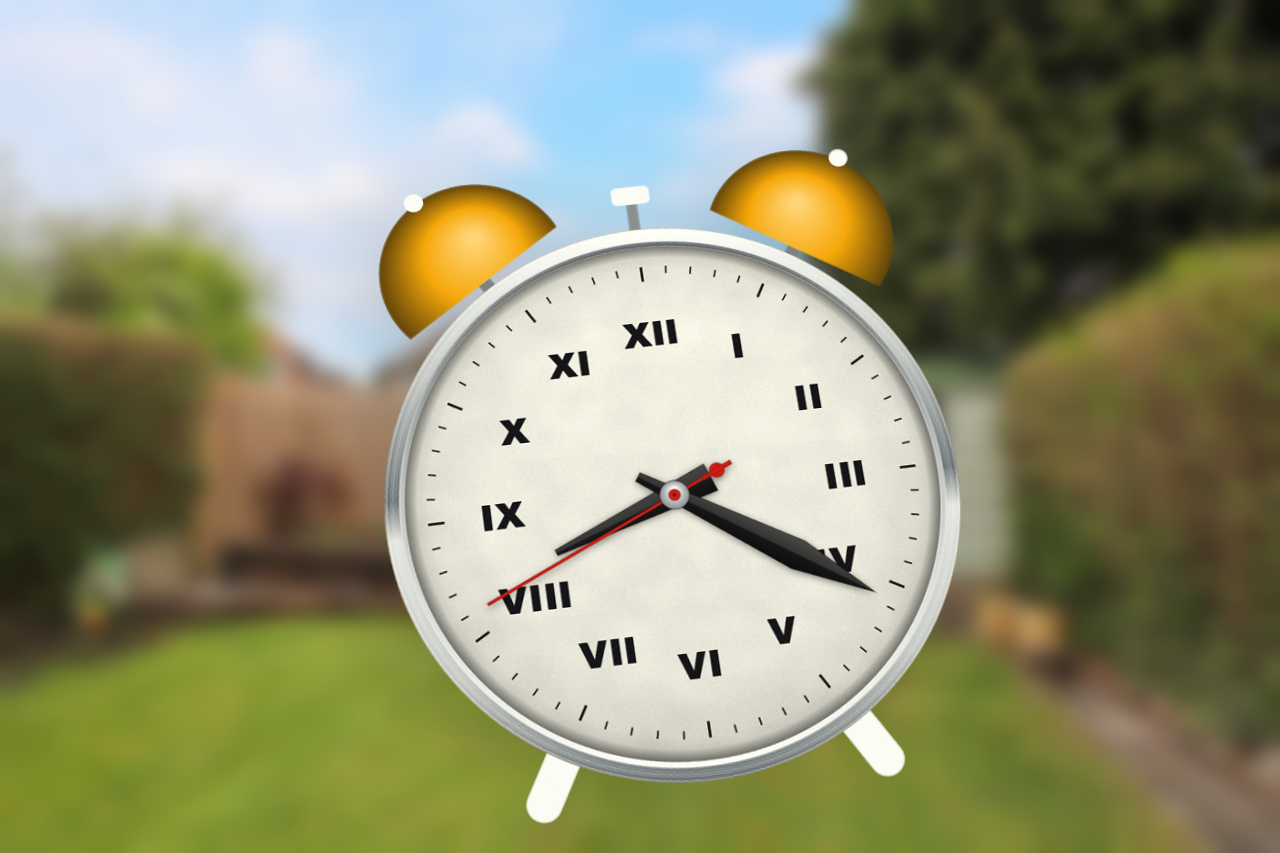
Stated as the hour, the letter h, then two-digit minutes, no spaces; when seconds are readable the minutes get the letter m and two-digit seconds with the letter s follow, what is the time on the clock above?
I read 8h20m41s
